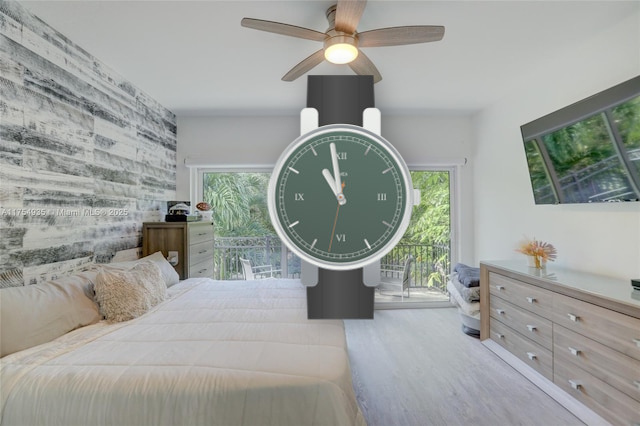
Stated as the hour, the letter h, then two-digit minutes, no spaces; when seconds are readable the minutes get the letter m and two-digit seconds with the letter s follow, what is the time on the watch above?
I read 10h58m32s
